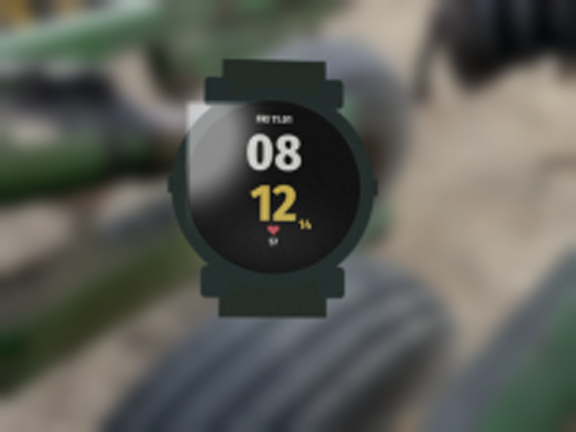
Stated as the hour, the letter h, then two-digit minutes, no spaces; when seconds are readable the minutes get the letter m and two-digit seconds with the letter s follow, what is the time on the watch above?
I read 8h12
